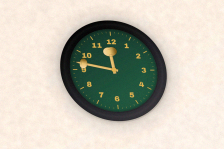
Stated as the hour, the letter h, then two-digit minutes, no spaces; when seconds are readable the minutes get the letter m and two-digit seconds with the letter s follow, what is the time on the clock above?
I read 11h47
